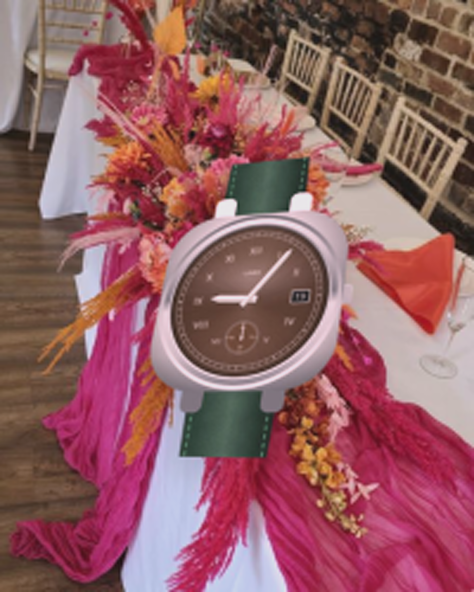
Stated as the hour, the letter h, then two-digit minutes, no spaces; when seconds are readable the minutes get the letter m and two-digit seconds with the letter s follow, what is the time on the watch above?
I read 9h06
